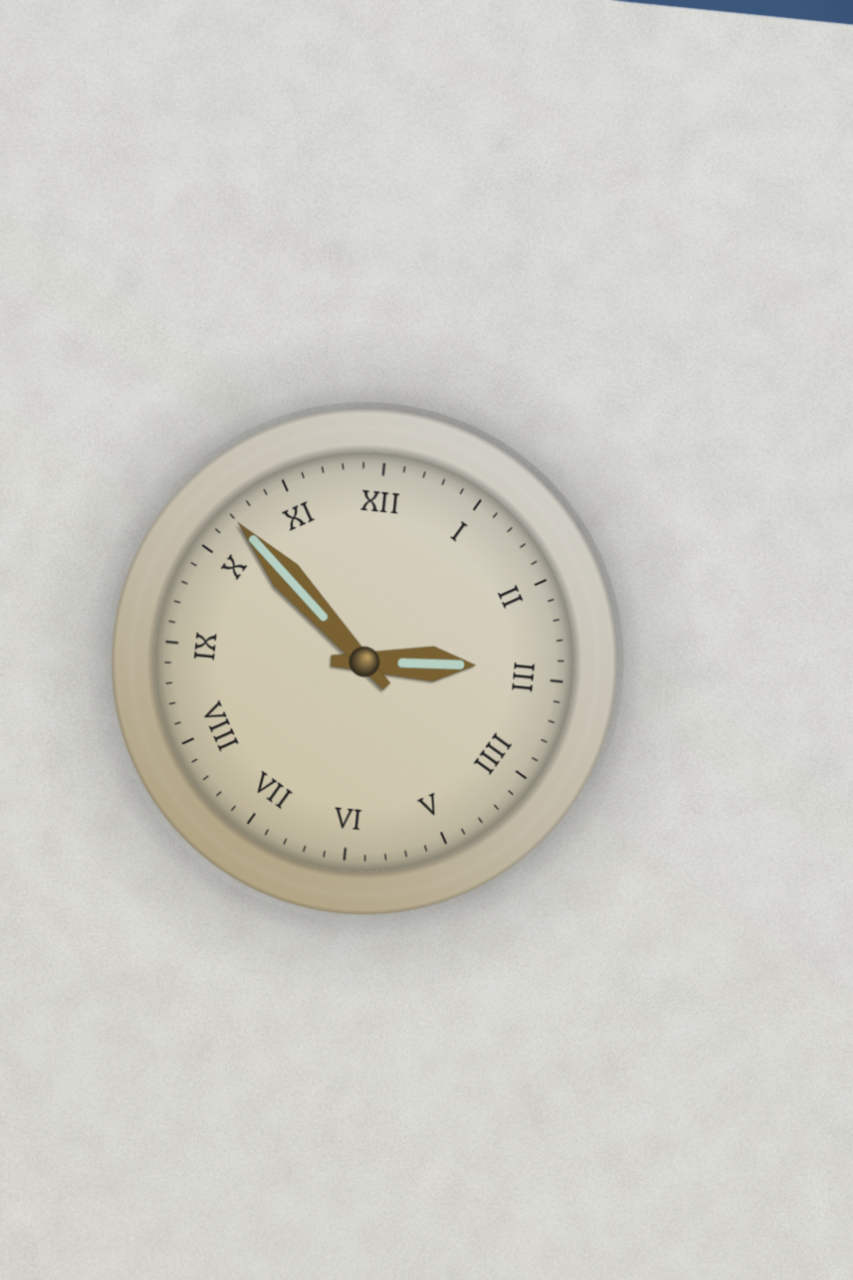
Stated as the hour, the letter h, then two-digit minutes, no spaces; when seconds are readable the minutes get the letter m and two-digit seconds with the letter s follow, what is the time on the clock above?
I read 2h52
